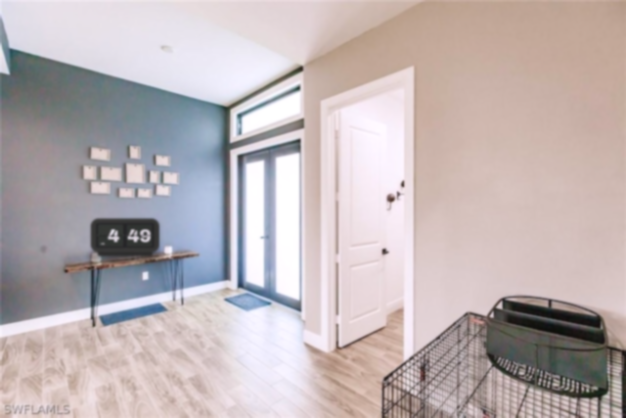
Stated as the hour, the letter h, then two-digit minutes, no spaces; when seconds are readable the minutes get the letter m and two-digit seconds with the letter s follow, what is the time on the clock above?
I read 4h49
